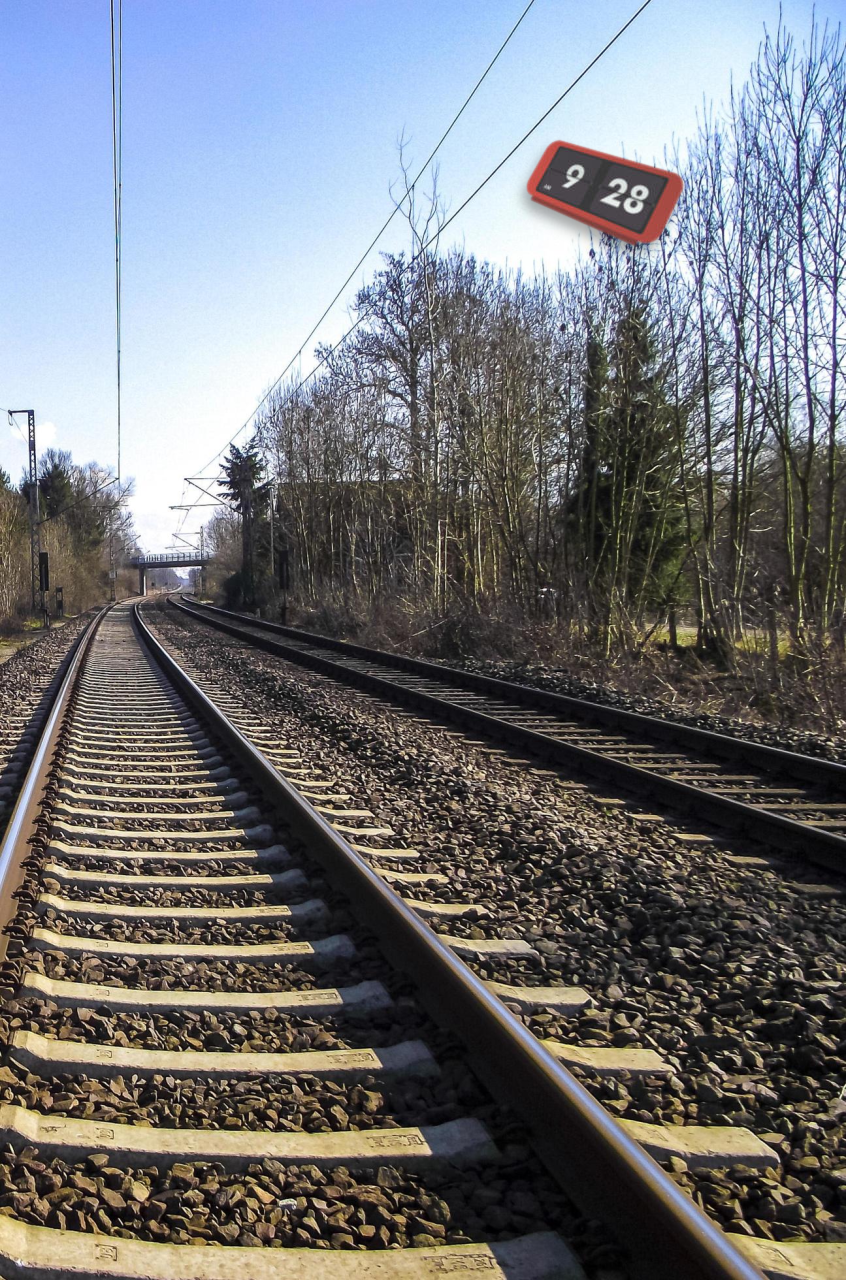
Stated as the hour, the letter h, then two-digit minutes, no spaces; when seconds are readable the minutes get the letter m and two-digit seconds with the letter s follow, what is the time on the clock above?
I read 9h28
